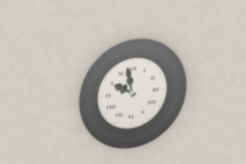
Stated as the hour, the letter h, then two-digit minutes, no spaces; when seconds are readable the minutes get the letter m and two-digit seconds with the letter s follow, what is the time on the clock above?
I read 9h58
